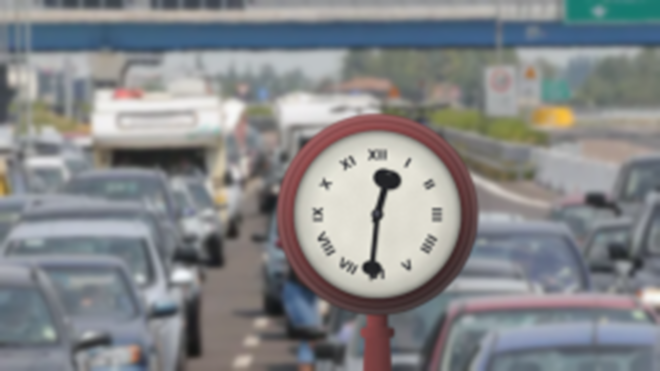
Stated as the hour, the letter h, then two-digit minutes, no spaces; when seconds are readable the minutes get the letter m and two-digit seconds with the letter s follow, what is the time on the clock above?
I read 12h31
